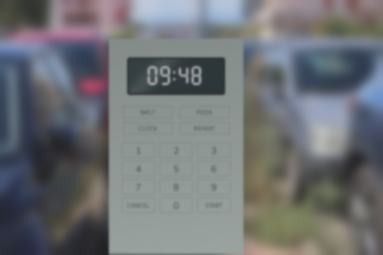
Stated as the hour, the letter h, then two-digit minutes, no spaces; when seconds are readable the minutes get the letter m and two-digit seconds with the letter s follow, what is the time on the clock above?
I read 9h48
